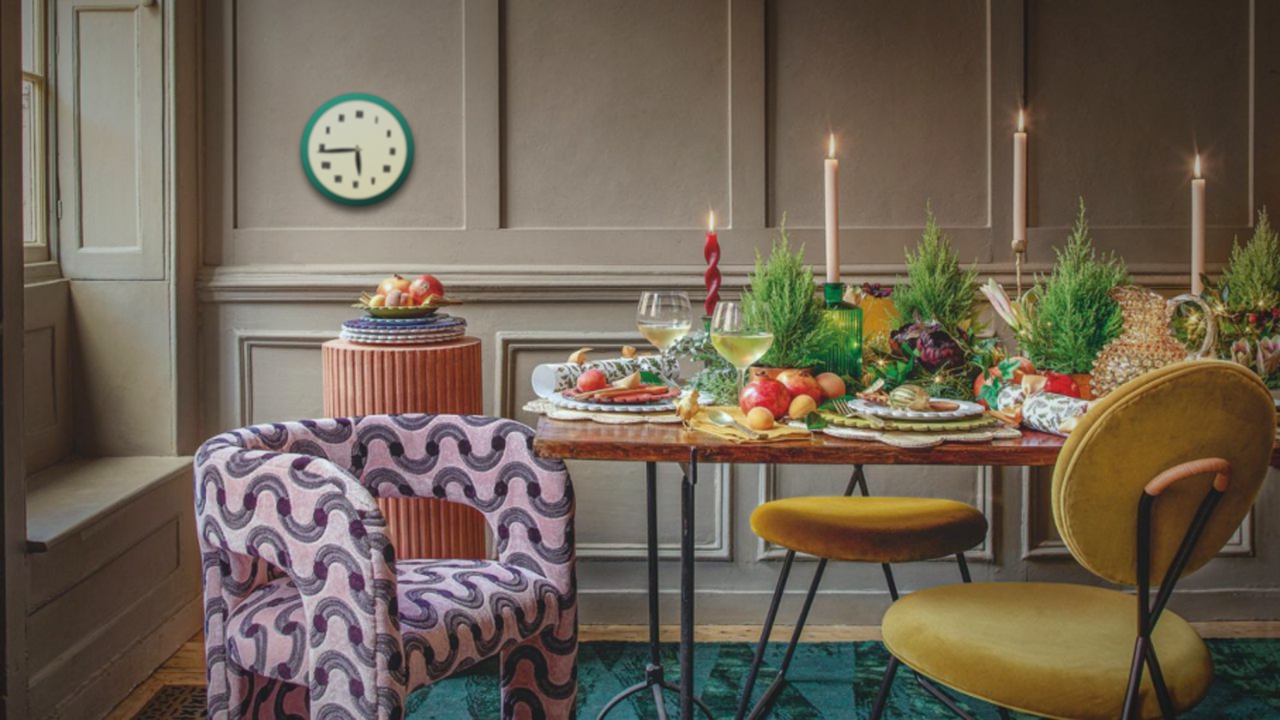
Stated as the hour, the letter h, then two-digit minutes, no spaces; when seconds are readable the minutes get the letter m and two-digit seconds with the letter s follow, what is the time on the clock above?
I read 5h44
